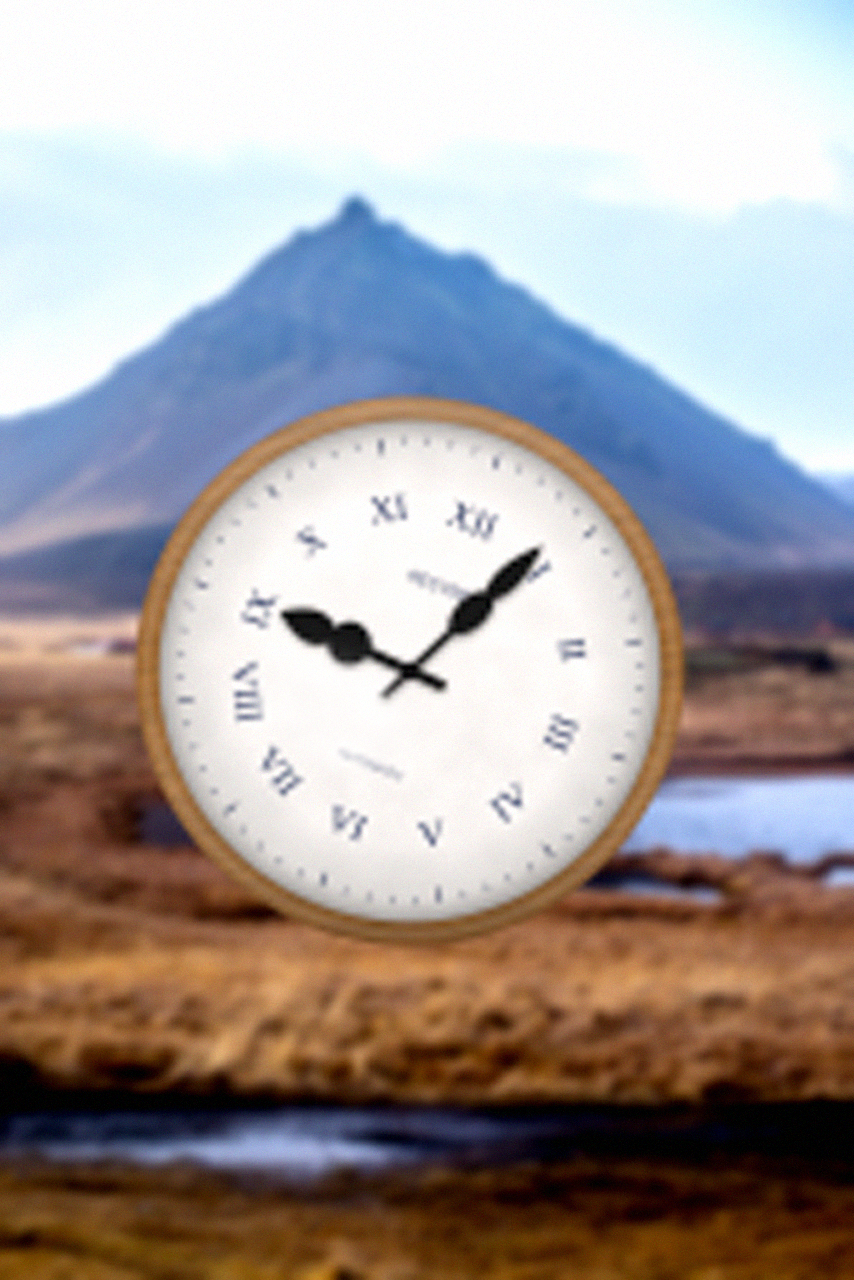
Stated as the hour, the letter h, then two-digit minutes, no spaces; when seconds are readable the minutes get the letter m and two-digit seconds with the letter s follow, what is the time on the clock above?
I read 9h04
